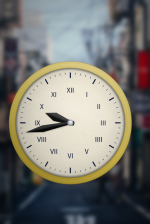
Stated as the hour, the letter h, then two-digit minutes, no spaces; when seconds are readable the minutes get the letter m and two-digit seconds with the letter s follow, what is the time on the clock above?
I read 9h43
